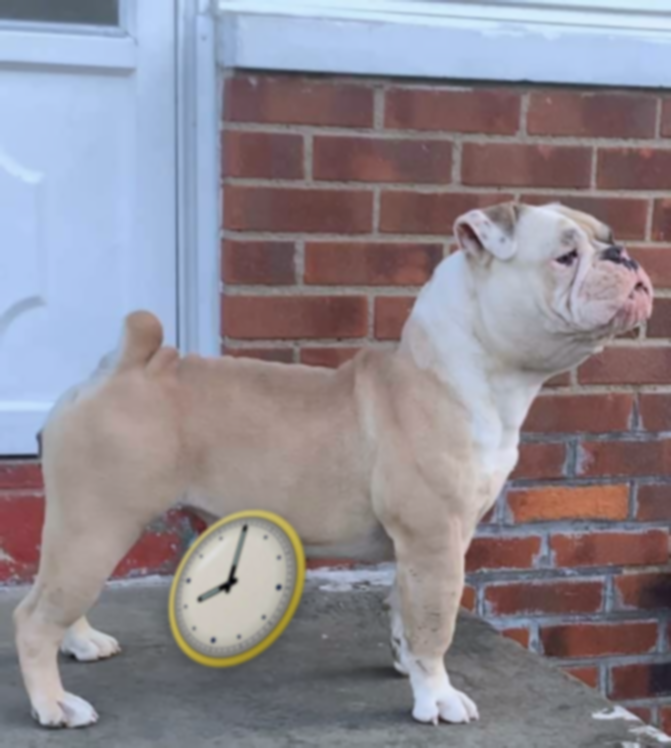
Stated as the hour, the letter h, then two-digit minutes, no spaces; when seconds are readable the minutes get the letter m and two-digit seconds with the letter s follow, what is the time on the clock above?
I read 8h00
